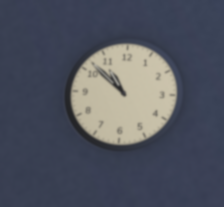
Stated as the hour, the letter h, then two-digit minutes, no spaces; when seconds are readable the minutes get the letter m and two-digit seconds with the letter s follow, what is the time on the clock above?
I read 10h52
